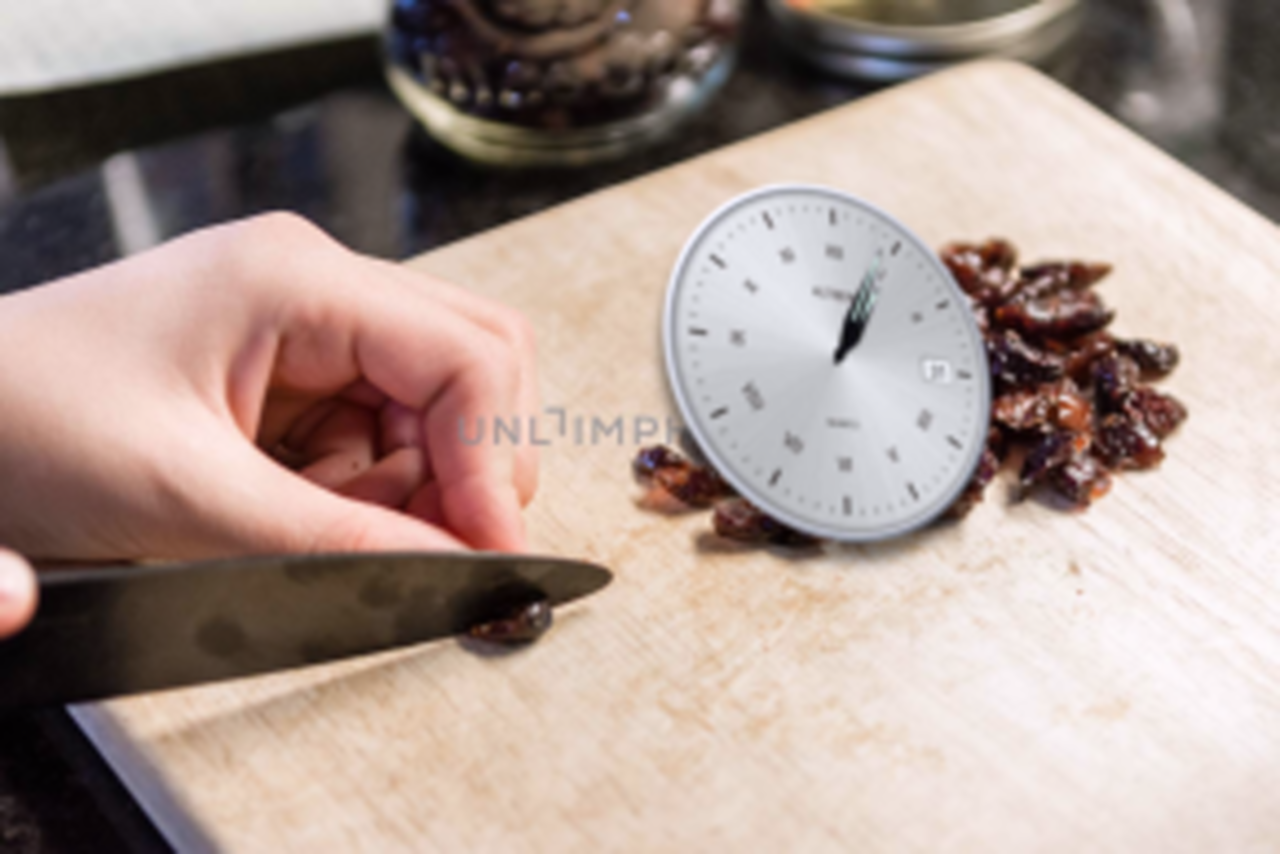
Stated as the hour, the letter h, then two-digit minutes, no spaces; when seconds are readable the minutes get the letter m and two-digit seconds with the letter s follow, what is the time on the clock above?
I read 1h04
